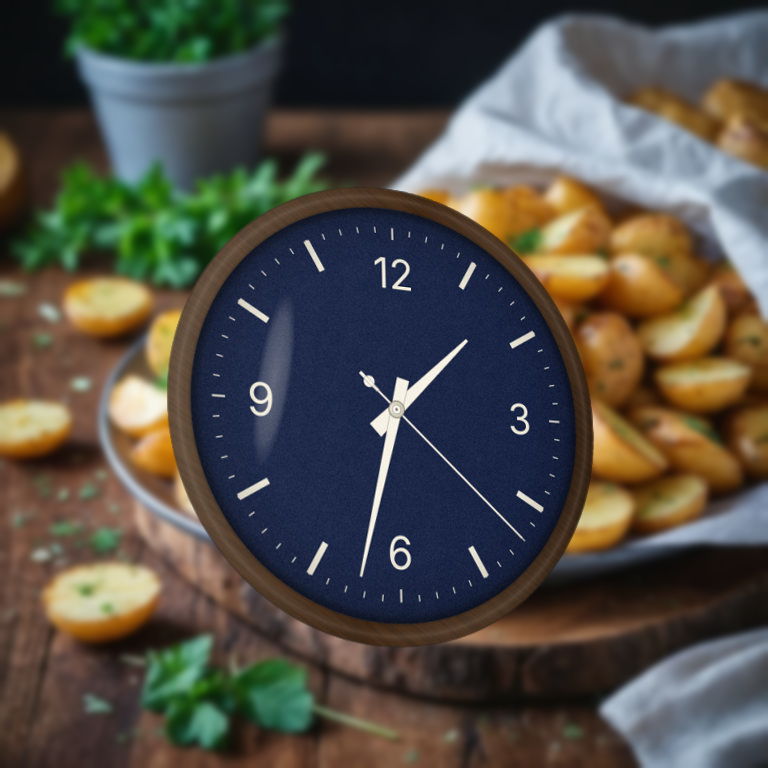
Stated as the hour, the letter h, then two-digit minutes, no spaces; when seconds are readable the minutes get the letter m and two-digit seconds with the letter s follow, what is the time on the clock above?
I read 1h32m22s
